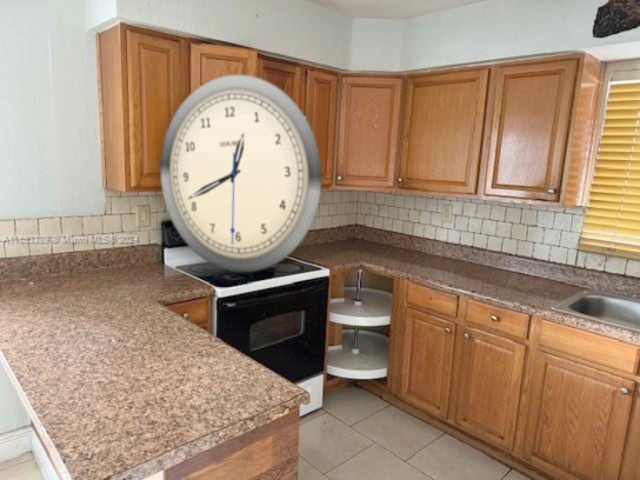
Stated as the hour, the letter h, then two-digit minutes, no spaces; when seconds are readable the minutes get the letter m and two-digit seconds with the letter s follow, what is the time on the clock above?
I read 12h41m31s
